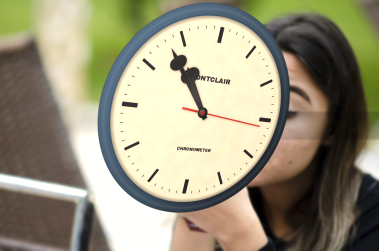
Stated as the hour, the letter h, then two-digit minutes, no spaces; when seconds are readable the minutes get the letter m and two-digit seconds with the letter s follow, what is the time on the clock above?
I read 10h53m16s
